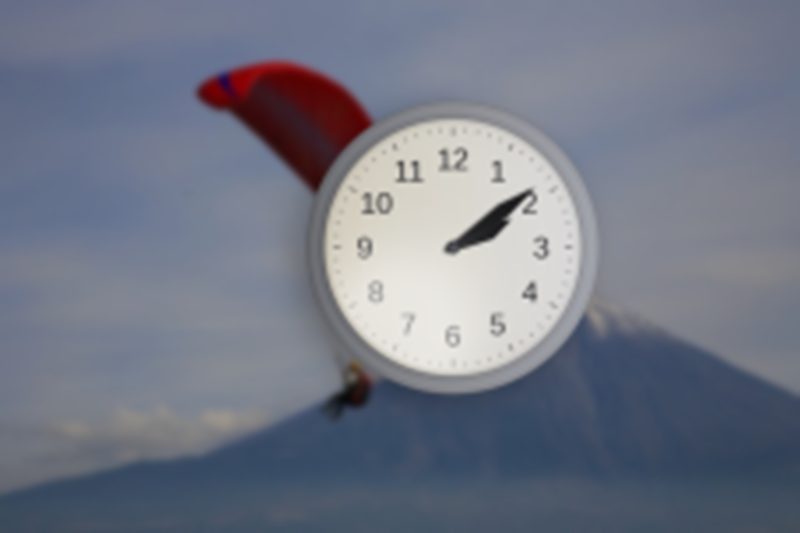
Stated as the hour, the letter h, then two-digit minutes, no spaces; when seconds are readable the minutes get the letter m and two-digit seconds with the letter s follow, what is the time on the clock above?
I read 2h09
